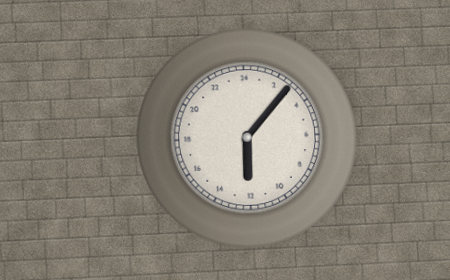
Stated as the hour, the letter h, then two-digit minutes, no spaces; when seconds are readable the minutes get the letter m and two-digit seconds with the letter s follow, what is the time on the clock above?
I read 12h07
